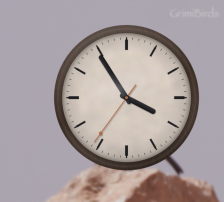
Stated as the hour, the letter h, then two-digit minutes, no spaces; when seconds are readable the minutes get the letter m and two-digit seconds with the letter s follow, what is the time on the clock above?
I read 3h54m36s
